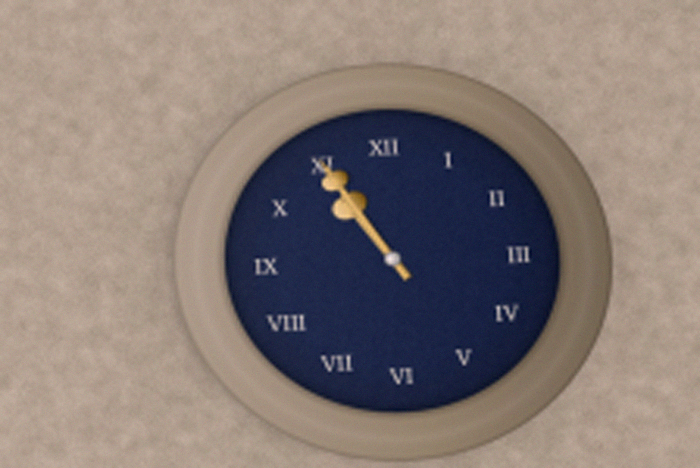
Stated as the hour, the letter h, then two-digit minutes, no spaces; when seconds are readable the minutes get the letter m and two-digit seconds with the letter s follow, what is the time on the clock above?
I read 10h55
